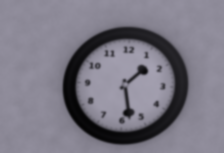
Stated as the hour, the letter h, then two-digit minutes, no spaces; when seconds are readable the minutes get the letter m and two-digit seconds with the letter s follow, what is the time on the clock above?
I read 1h28
